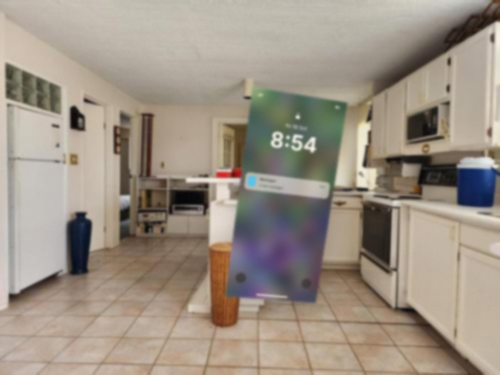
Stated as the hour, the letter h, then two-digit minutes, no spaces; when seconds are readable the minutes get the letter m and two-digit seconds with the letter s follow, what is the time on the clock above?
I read 8h54
